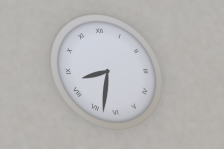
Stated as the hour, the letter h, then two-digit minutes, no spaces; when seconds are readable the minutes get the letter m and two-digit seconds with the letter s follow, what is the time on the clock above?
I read 8h33
